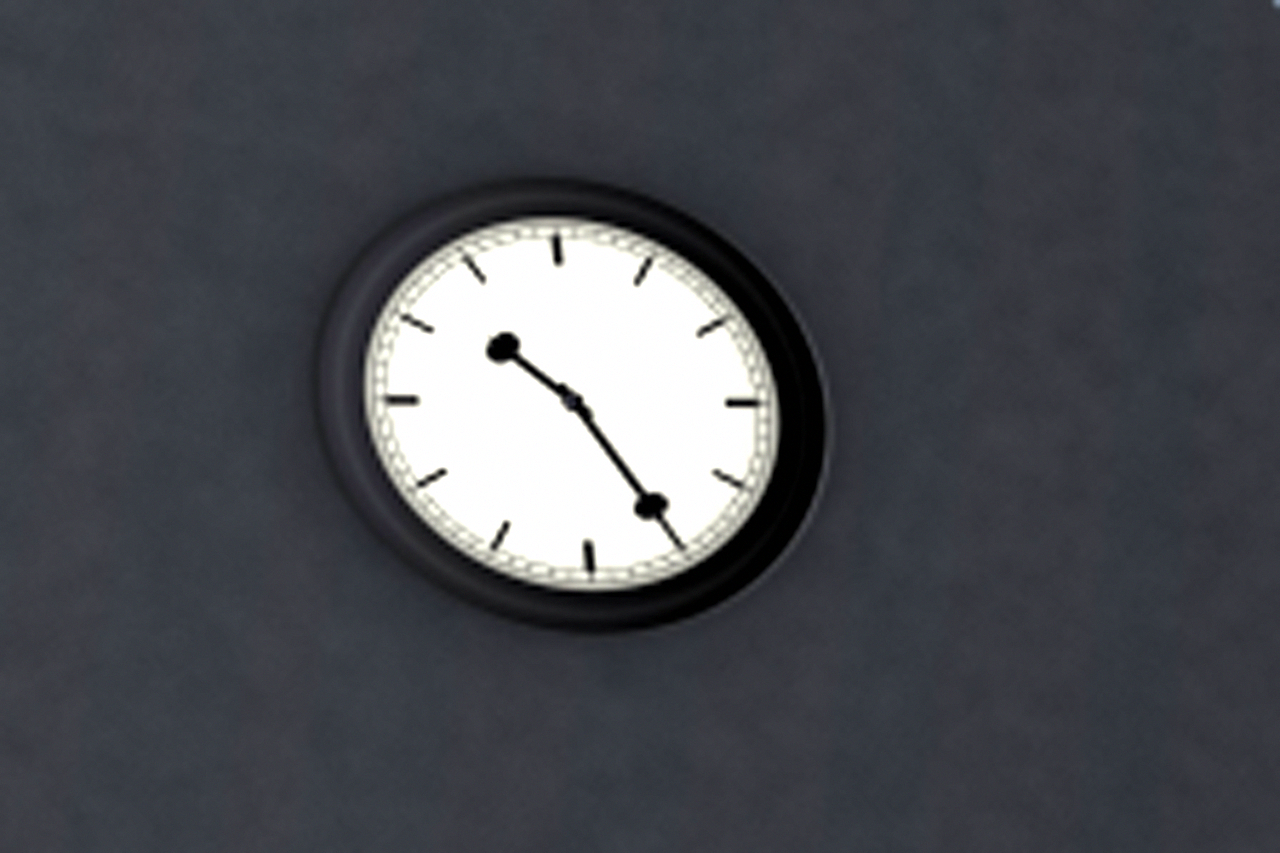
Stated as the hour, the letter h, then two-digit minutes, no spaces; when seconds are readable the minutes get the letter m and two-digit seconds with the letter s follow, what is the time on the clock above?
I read 10h25
